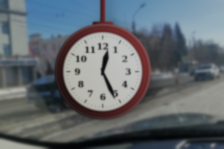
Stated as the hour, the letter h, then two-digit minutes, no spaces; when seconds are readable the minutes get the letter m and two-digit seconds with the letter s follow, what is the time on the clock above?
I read 12h26
